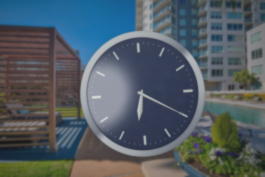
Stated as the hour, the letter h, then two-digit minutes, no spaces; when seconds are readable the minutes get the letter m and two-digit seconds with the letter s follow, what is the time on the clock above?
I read 6h20
